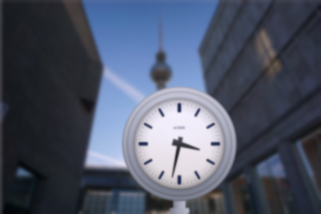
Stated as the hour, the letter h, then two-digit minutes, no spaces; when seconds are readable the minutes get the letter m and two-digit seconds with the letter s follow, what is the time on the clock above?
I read 3h32
